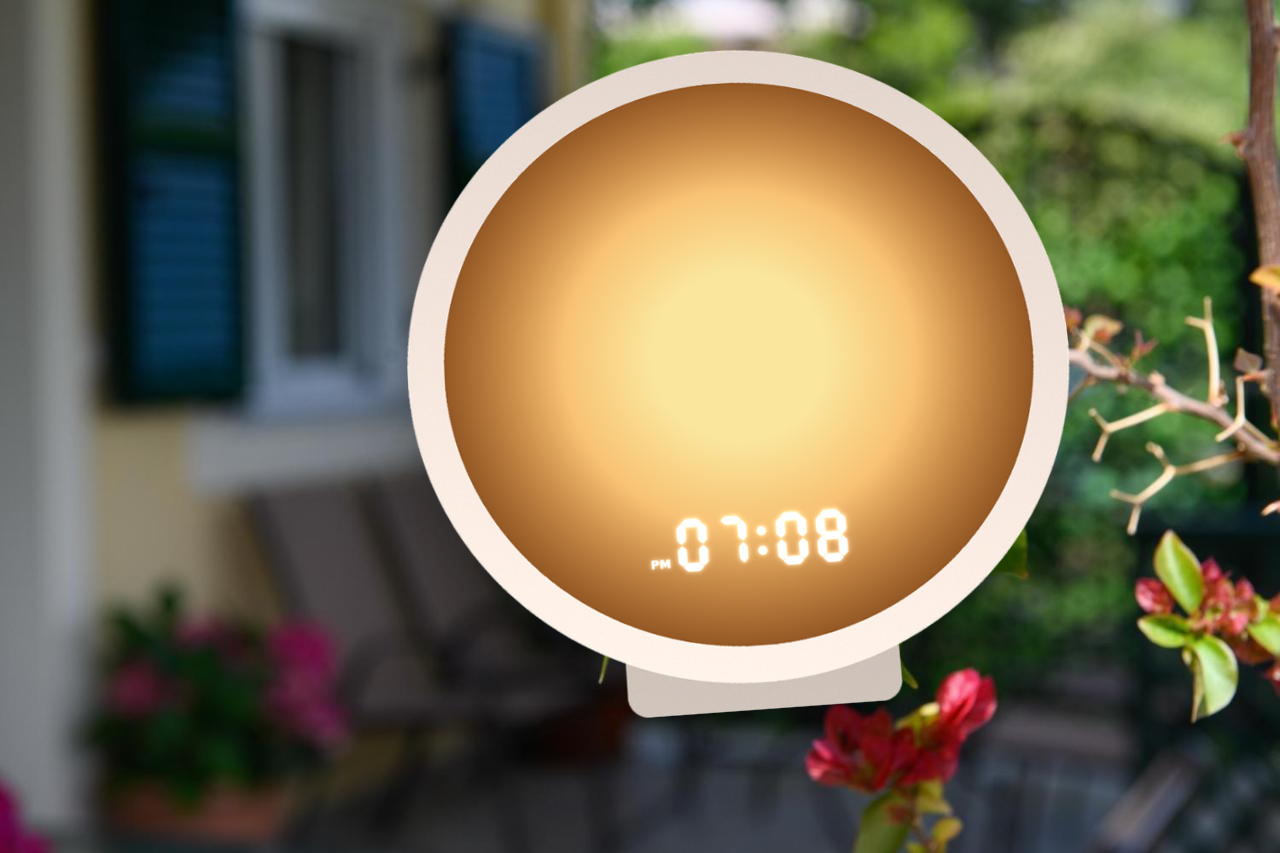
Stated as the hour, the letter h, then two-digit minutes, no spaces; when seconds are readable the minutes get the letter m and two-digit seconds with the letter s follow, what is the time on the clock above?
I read 7h08
